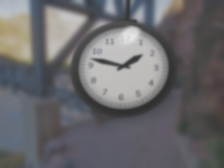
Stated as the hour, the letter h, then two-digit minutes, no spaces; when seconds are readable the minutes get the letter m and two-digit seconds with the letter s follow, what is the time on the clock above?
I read 1h47
